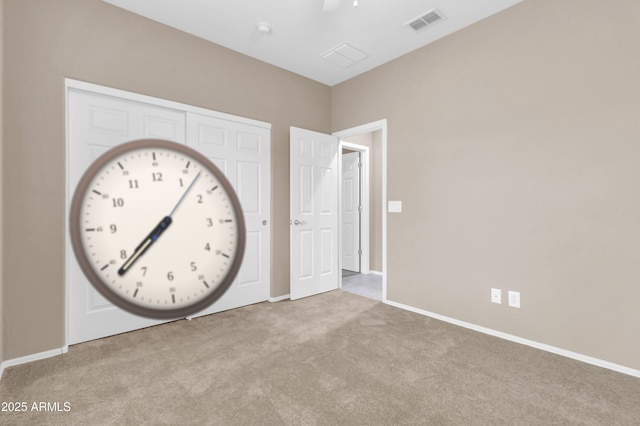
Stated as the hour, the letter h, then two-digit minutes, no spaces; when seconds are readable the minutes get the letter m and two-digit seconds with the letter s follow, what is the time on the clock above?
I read 7h38m07s
